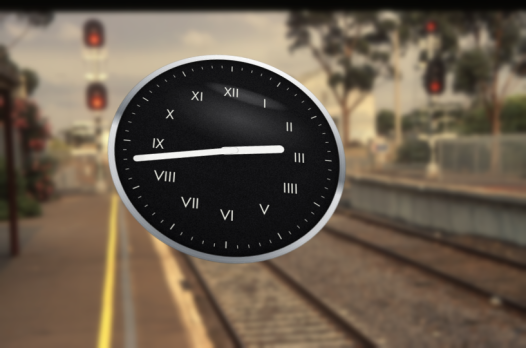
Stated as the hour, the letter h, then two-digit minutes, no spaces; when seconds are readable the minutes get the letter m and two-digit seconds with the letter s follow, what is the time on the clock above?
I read 2h43
